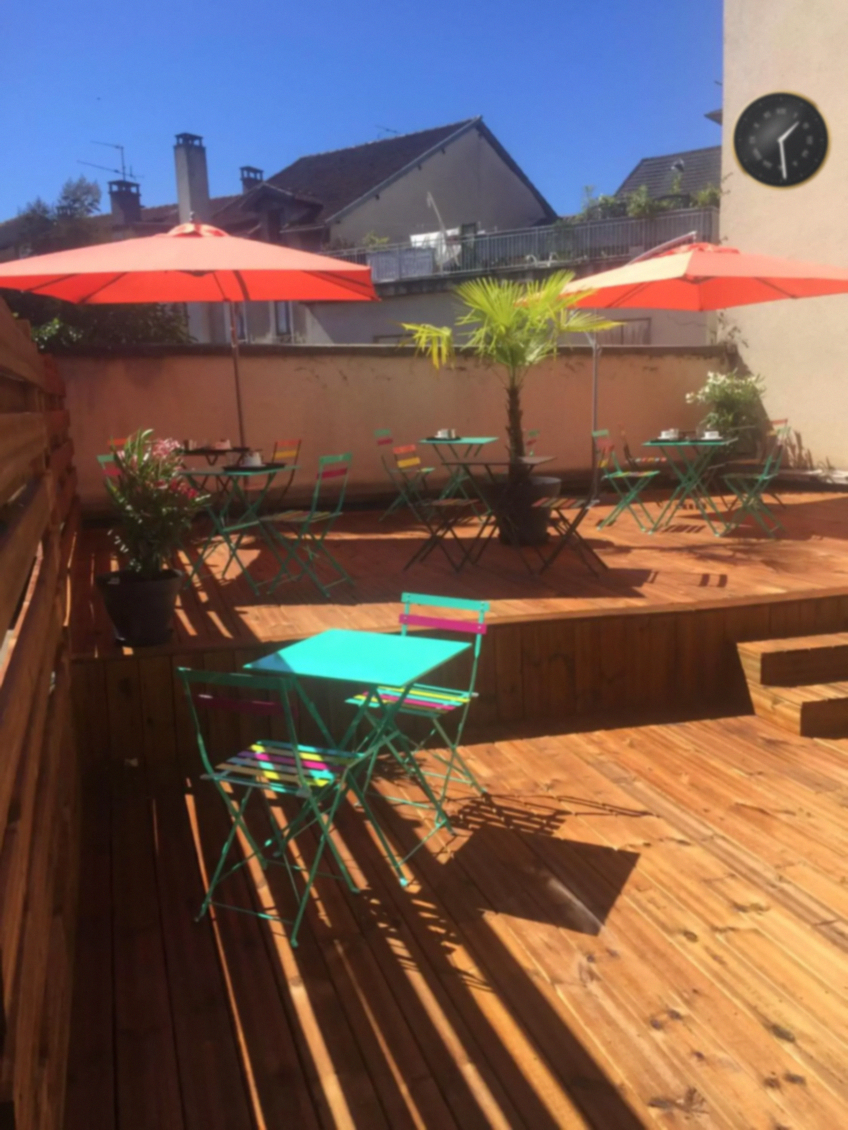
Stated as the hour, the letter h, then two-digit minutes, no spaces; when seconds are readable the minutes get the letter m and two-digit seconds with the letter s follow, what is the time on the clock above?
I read 1h29
